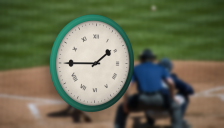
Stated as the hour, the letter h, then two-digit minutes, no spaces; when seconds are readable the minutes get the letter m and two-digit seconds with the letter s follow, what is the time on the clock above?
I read 1h45
